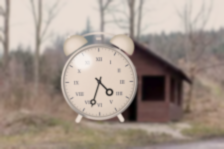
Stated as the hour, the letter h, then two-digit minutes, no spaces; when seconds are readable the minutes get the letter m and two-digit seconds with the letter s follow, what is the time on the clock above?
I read 4h33
